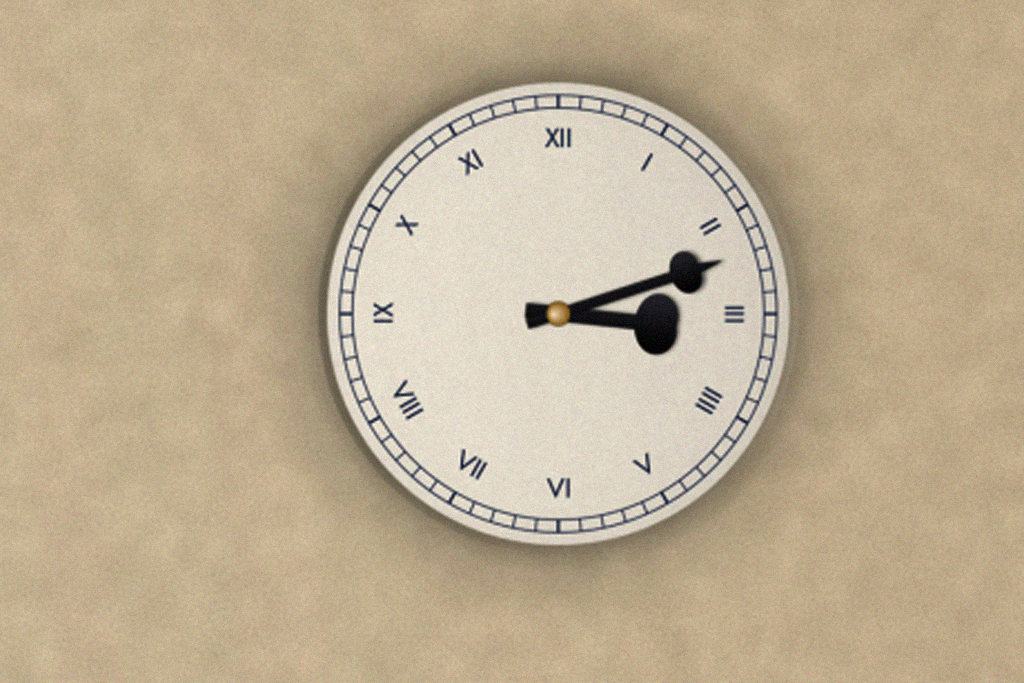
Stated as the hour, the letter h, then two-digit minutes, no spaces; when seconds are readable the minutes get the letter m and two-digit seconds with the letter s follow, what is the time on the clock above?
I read 3h12
